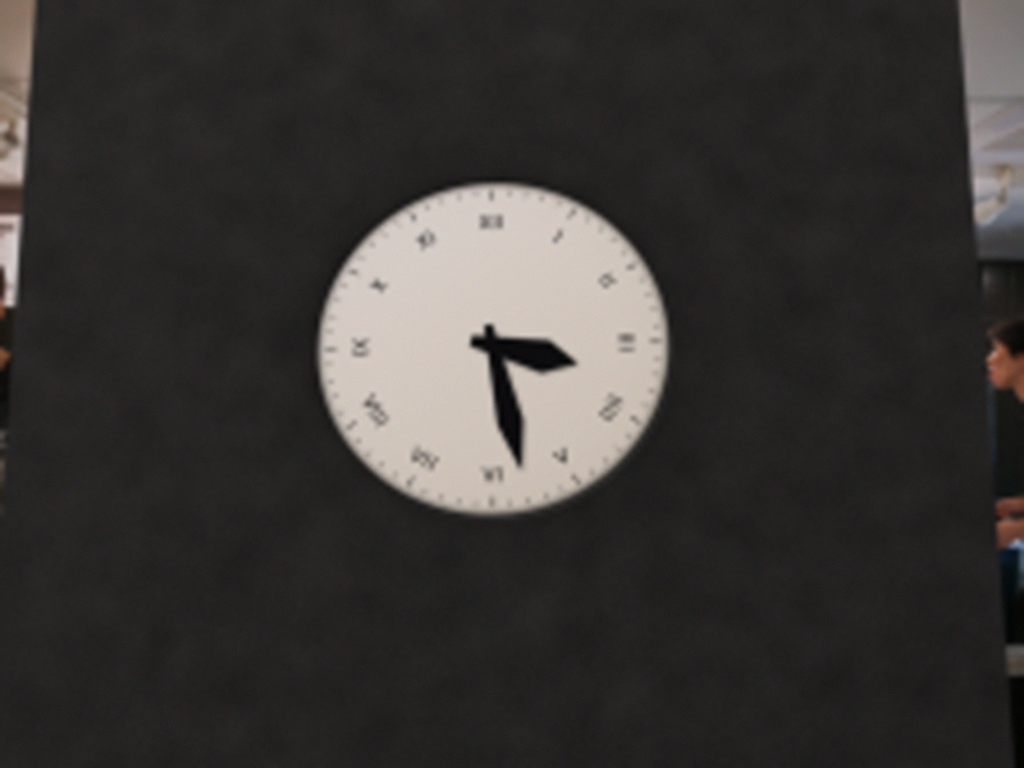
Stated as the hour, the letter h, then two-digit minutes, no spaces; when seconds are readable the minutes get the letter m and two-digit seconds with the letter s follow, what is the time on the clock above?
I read 3h28
